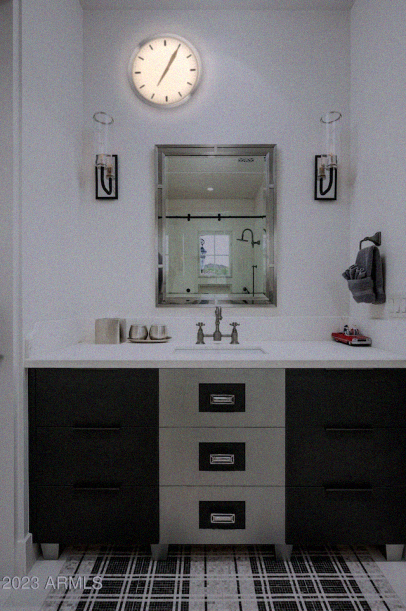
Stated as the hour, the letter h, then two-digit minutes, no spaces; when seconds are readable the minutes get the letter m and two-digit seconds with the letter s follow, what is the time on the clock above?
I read 7h05
